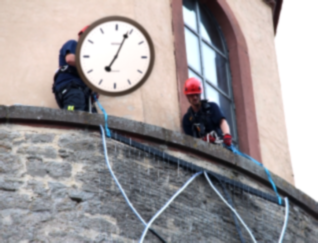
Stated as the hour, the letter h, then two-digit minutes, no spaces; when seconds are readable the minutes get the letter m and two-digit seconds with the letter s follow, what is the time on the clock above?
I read 7h04
